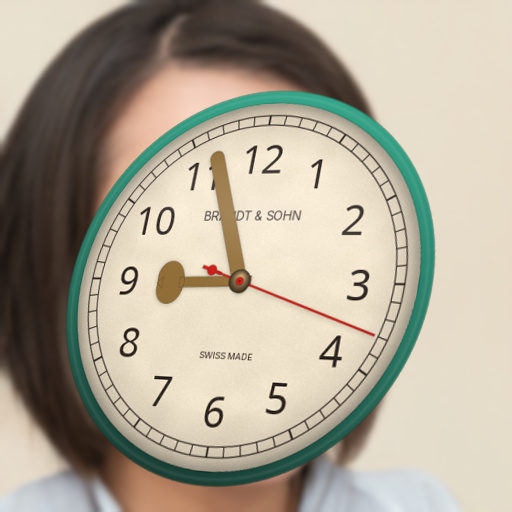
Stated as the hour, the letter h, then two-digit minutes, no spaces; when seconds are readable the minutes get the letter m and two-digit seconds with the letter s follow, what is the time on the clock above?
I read 8h56m18s
